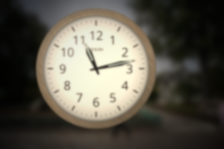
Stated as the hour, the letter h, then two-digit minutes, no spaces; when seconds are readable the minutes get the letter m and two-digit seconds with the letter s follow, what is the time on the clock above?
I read 11h13
